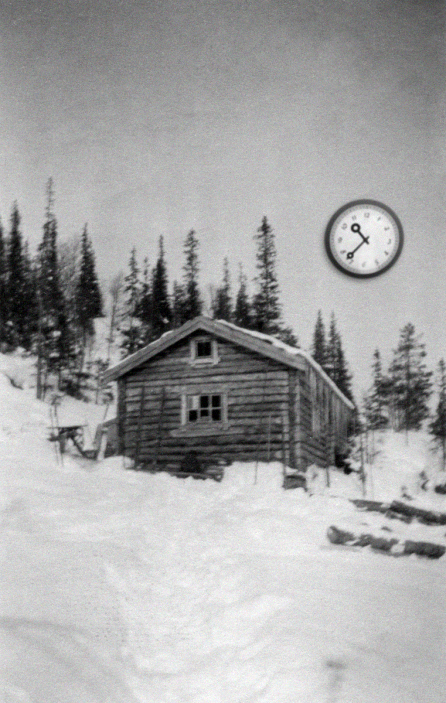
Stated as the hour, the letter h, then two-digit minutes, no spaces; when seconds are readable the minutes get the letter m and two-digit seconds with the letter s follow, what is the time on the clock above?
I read 10h37
